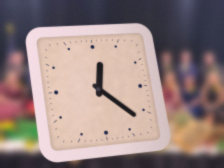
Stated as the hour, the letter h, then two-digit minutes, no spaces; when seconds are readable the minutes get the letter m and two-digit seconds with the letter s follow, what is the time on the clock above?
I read 12h22
